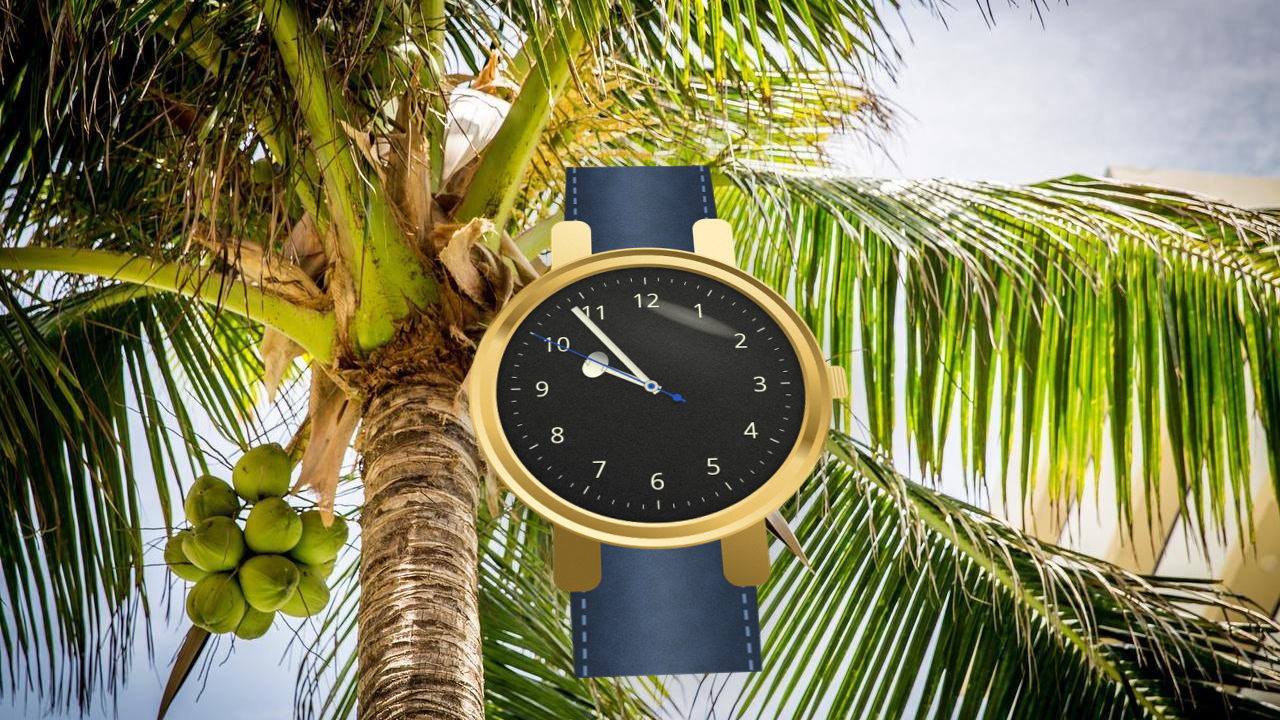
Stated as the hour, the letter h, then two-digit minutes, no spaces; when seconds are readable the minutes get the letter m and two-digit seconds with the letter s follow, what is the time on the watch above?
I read 9h53m50s
